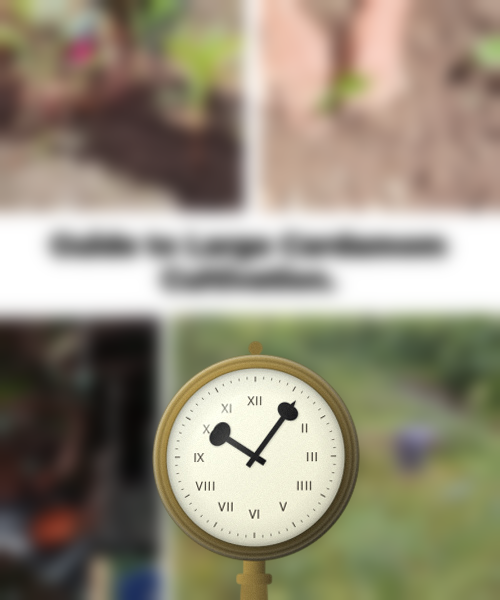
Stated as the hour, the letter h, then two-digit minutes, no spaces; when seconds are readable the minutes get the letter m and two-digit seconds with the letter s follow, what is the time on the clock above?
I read 10h06
